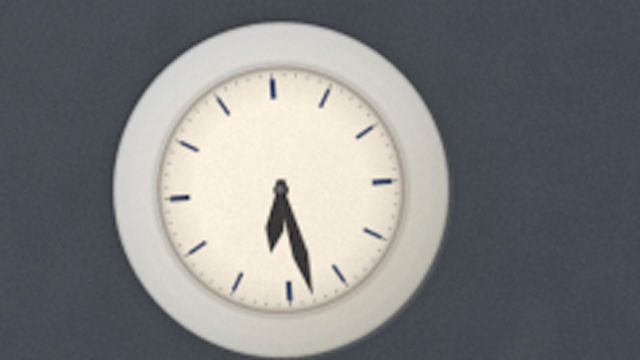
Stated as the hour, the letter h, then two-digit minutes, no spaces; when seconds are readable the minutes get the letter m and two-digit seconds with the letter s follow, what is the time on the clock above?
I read 6h28
